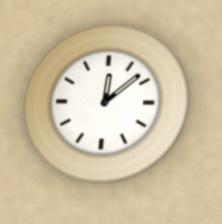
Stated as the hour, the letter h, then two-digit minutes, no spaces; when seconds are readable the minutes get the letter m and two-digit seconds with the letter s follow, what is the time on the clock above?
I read 12h08
